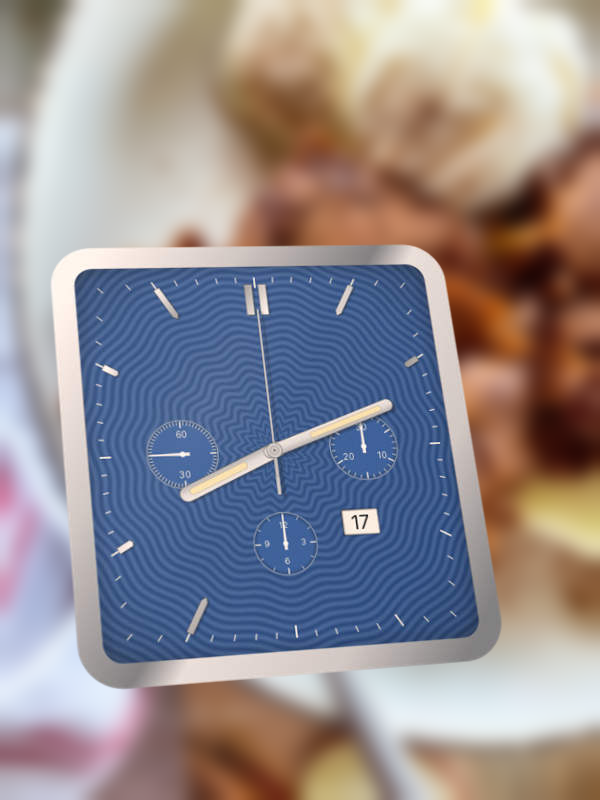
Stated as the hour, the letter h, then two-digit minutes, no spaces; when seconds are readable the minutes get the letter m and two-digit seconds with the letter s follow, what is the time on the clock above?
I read 8h11m45s
